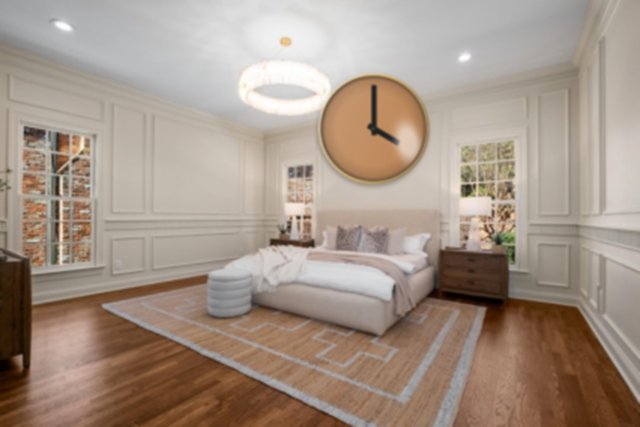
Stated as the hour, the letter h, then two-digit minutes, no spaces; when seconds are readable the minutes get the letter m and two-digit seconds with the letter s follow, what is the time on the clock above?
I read 4h00
